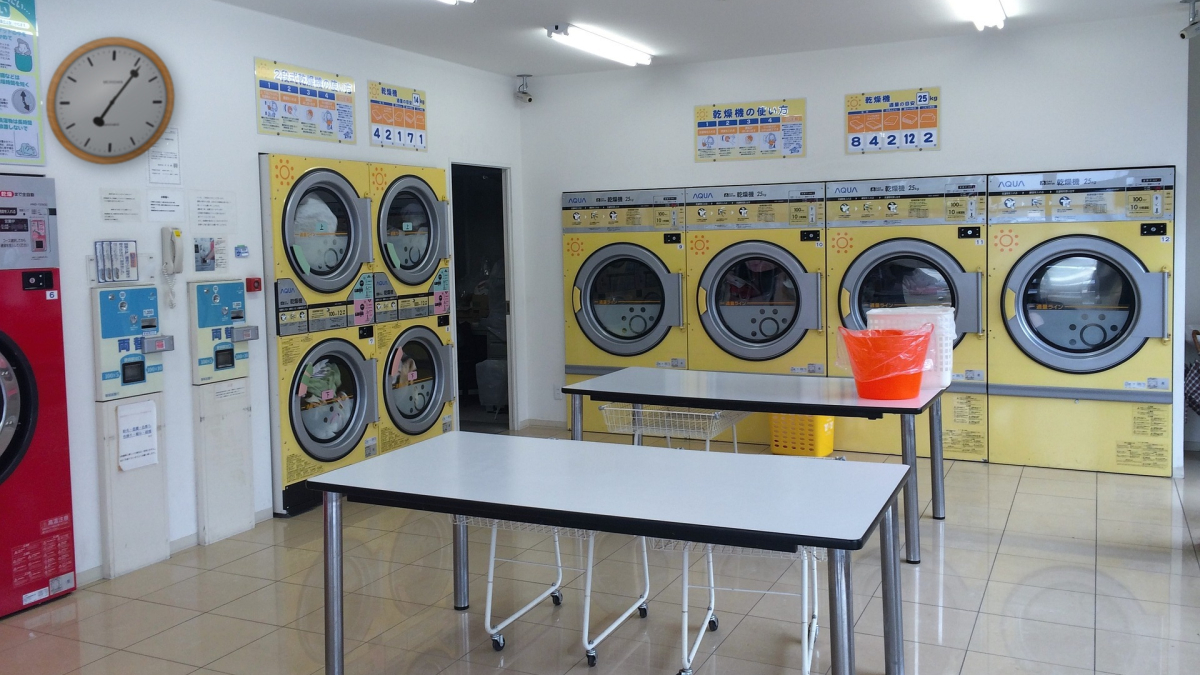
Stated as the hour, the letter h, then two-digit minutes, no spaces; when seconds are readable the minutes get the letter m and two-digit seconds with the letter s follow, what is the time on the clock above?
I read 7h06
